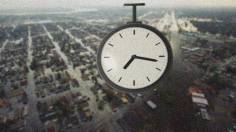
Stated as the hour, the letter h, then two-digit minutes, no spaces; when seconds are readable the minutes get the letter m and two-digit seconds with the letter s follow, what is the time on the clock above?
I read 7h17
